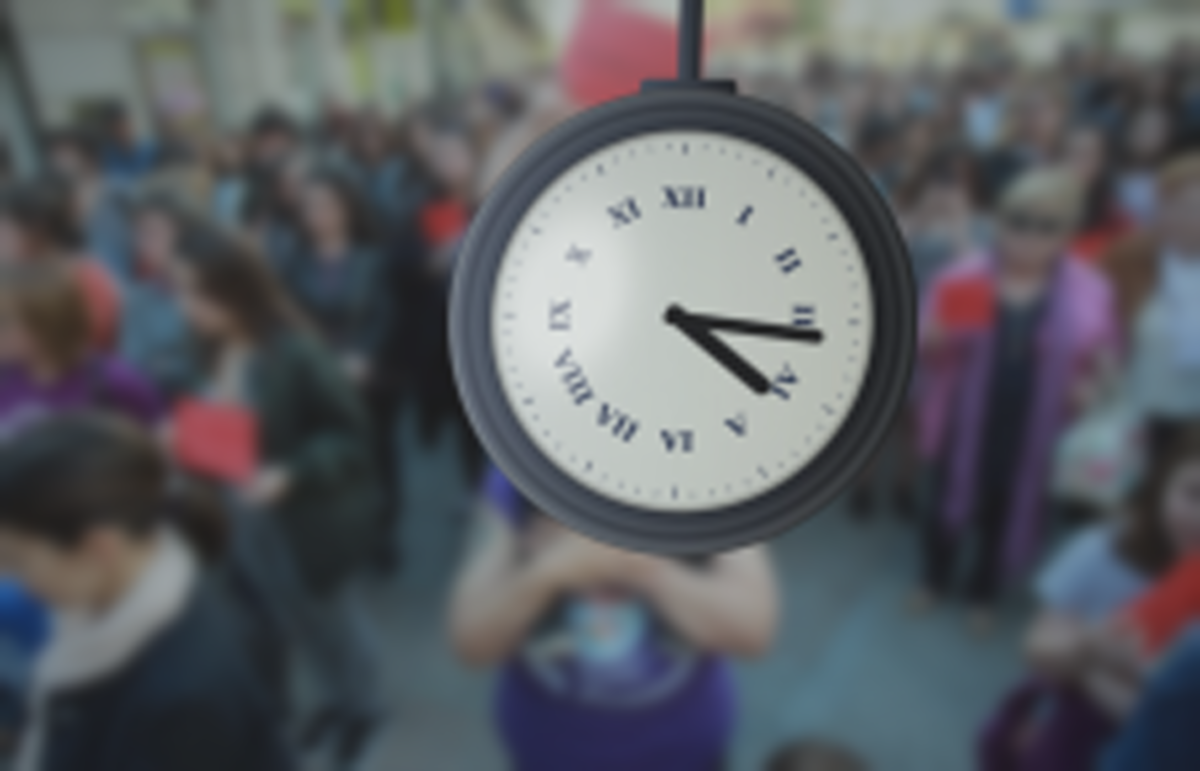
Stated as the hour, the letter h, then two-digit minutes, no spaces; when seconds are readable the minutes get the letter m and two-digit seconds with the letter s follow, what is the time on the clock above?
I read 4h16
